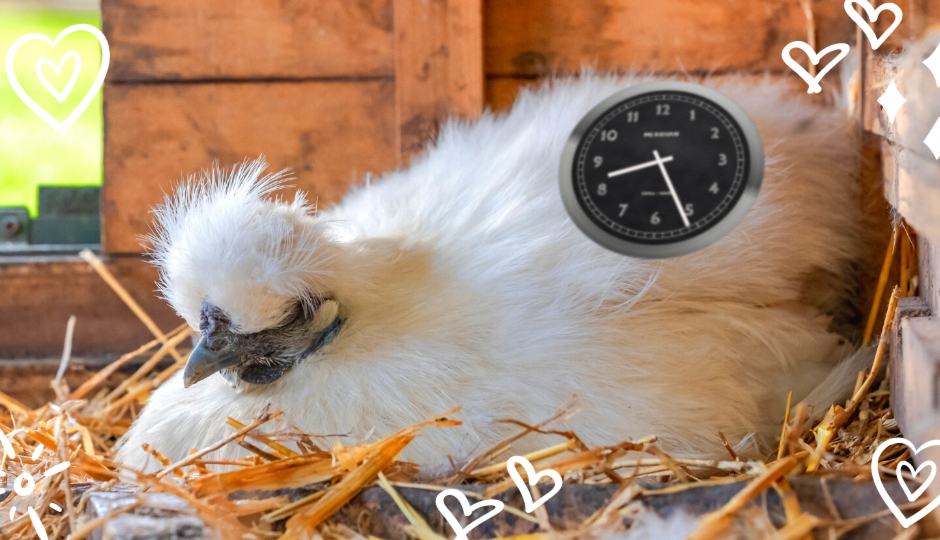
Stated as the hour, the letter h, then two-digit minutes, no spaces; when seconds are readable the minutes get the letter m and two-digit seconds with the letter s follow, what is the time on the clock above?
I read 8h26
